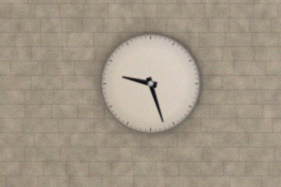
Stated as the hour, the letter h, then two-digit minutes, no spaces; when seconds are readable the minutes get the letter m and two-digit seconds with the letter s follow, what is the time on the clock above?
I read 9h27
